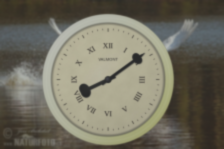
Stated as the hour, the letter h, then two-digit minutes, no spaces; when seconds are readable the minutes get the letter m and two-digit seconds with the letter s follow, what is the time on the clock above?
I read 8h09
